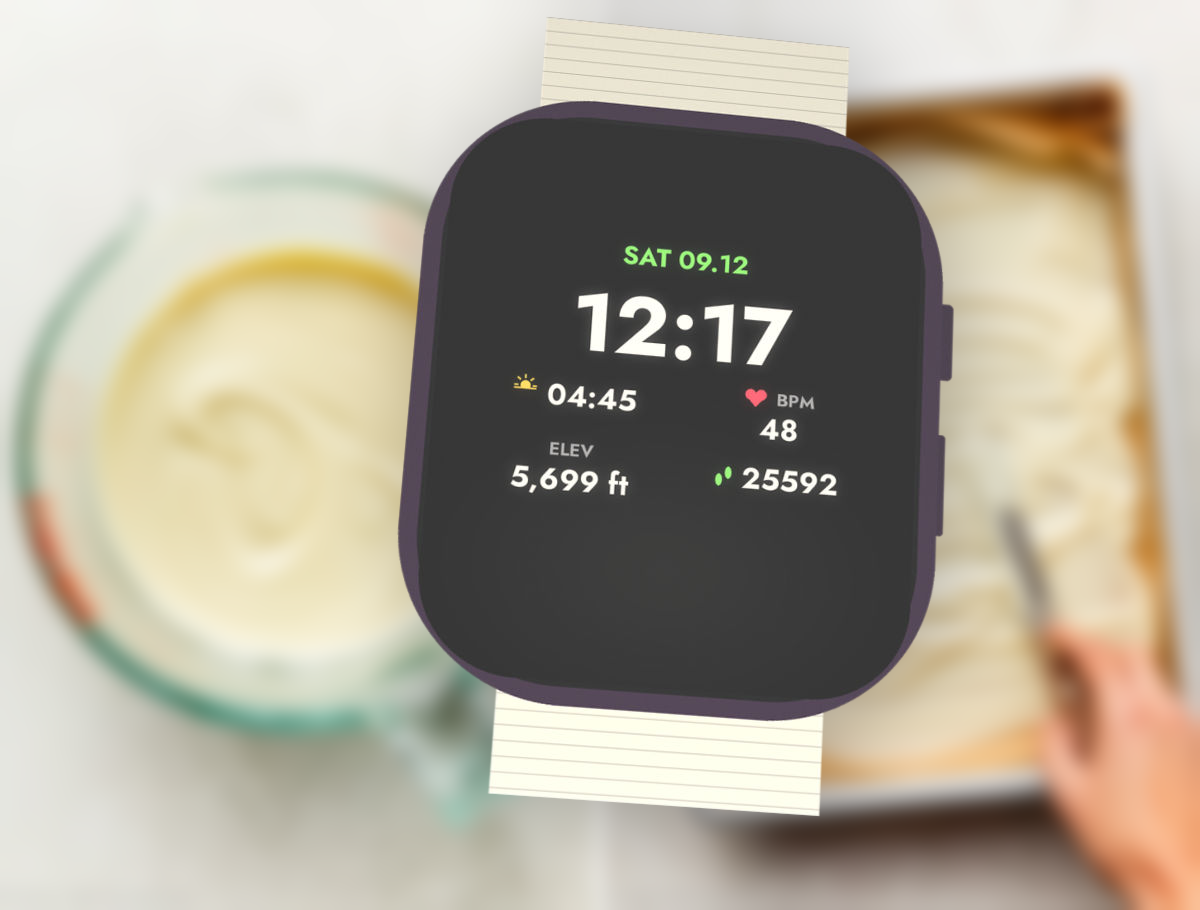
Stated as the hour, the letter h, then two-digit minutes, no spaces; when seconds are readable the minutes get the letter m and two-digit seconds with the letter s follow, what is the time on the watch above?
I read 12h17
